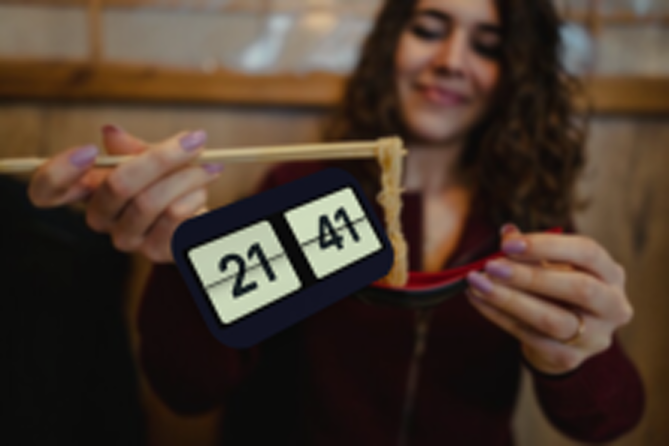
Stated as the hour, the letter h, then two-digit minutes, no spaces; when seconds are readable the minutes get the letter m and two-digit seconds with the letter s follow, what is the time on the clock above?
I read 21h41
